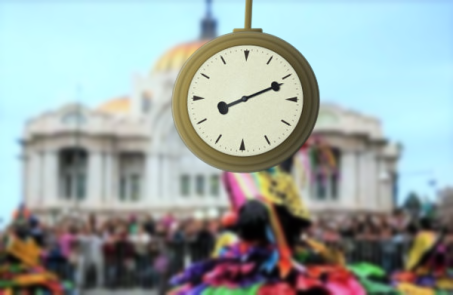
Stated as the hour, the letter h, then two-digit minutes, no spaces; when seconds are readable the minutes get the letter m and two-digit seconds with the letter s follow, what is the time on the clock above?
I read 8h11
